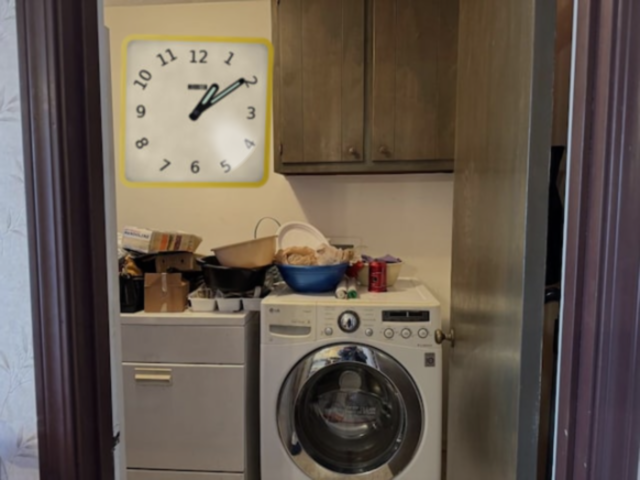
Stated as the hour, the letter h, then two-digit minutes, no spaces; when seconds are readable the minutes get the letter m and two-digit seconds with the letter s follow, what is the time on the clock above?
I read 1h09
